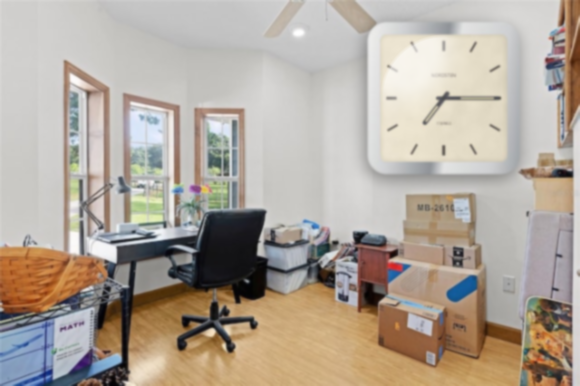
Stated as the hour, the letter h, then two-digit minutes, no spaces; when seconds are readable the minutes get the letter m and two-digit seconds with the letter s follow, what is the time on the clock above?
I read 7h15
